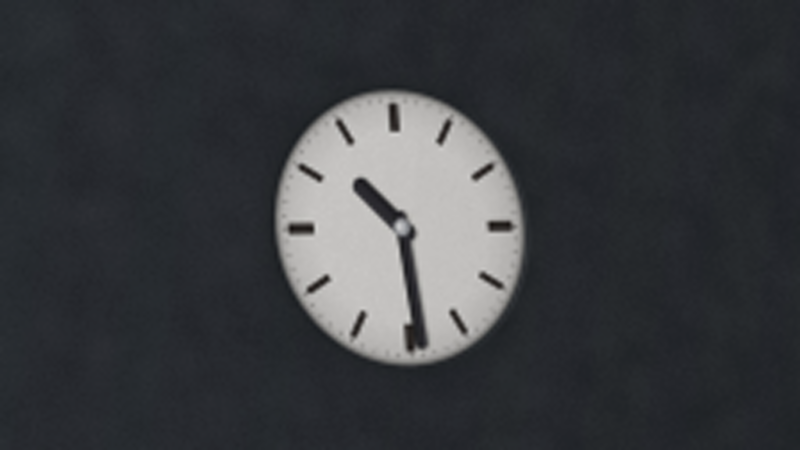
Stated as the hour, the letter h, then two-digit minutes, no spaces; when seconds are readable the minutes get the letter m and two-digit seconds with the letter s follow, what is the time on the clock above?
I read 10h29
